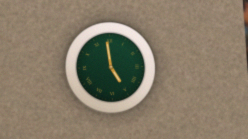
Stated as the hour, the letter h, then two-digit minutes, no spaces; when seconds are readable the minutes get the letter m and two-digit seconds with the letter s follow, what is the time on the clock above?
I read 4h59
